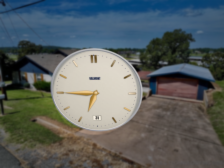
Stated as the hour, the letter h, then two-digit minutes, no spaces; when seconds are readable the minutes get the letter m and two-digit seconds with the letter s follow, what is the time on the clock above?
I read 6h45
